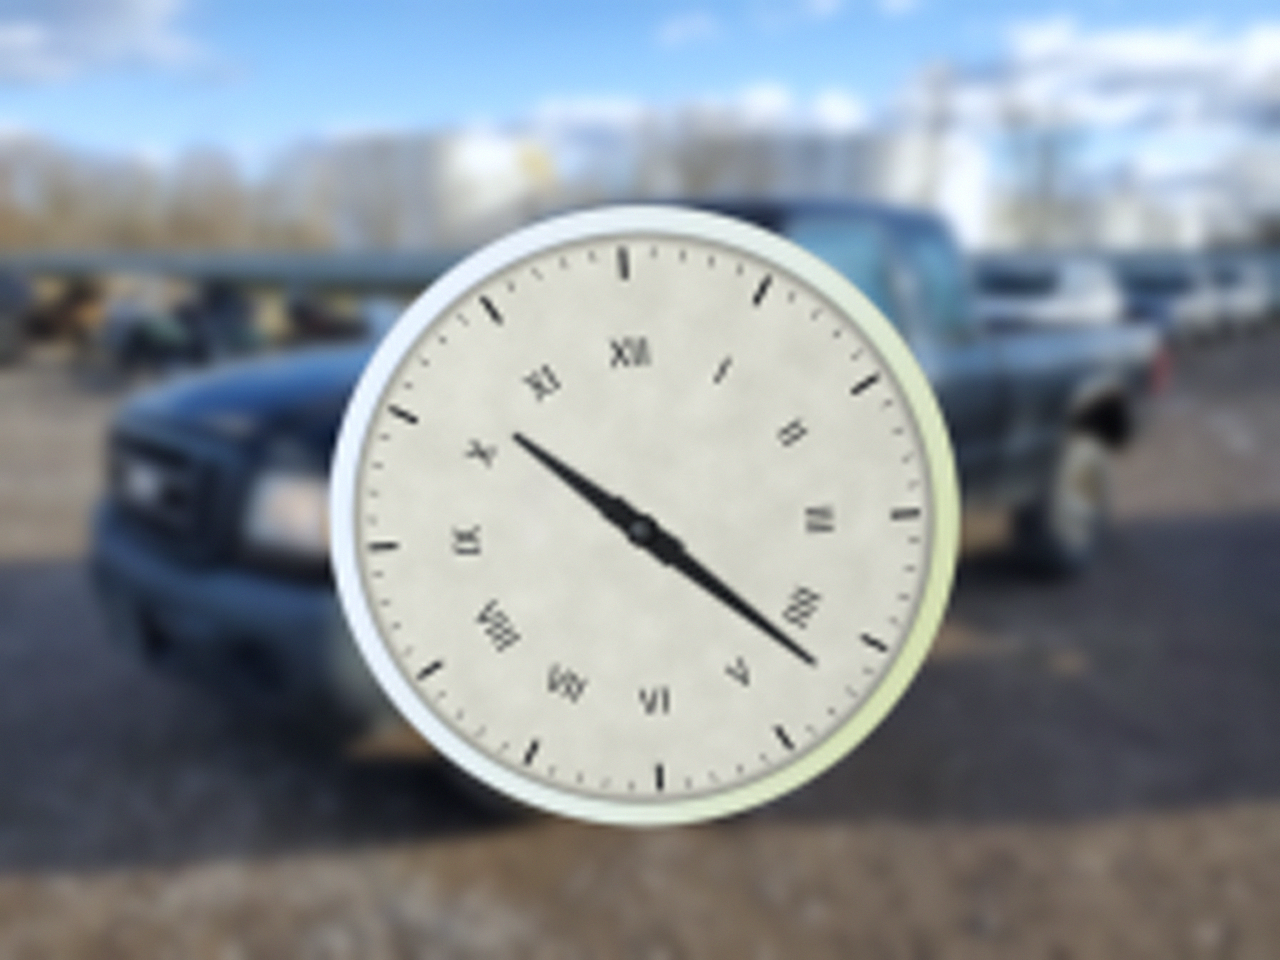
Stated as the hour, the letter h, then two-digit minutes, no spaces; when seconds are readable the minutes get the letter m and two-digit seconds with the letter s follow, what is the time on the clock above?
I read 10h22
